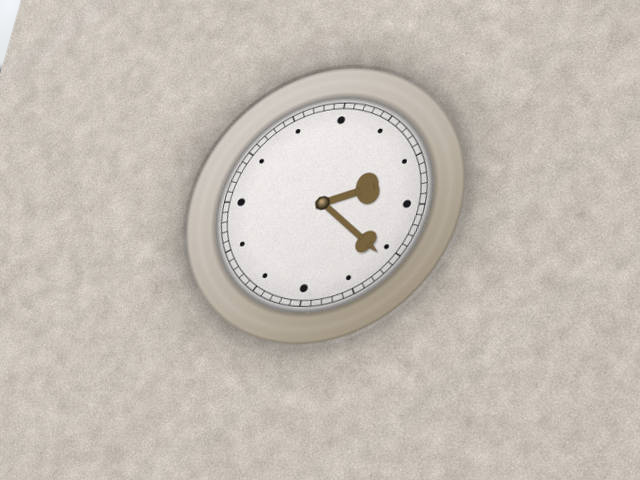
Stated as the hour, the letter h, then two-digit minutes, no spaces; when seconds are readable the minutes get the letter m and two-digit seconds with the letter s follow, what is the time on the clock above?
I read 2h21
